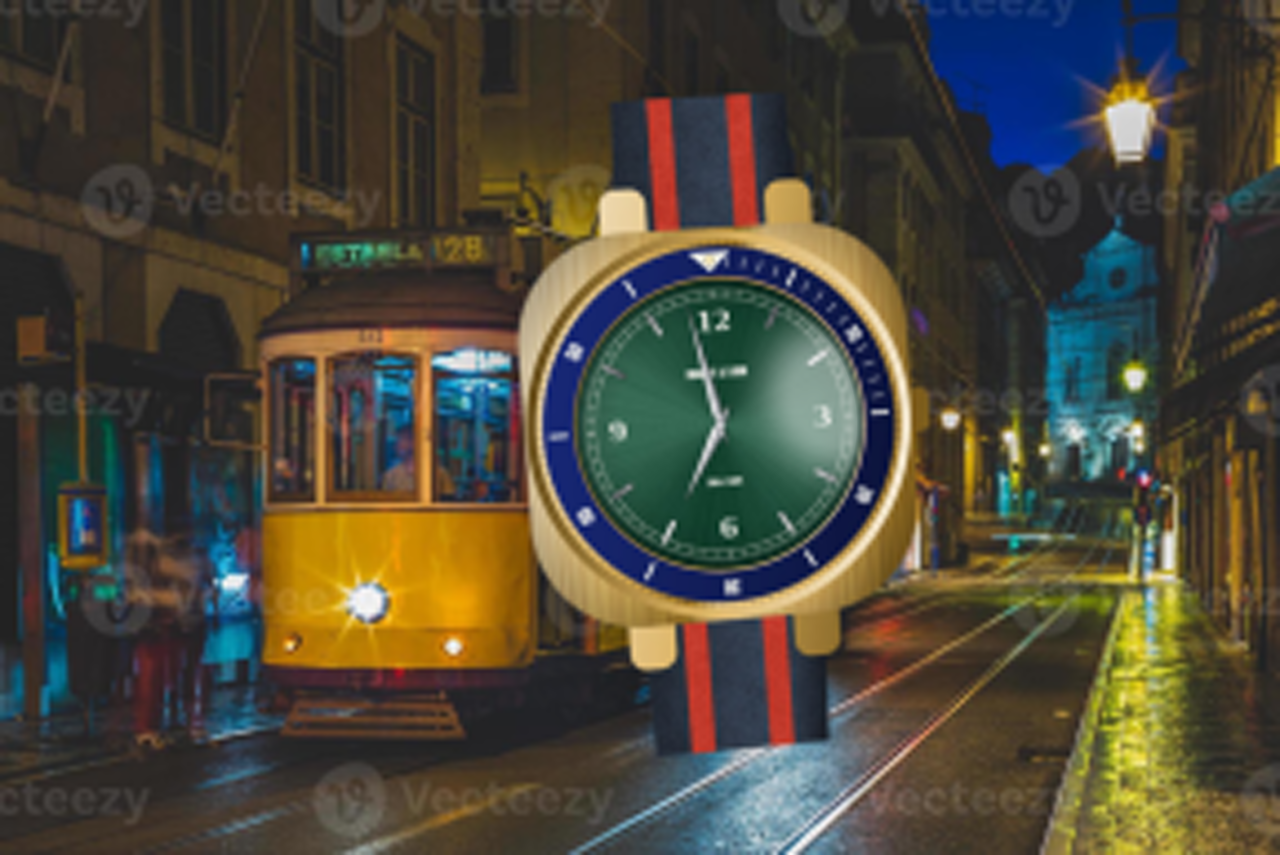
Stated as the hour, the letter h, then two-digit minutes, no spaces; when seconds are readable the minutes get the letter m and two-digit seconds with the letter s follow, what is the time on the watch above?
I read 6h58
